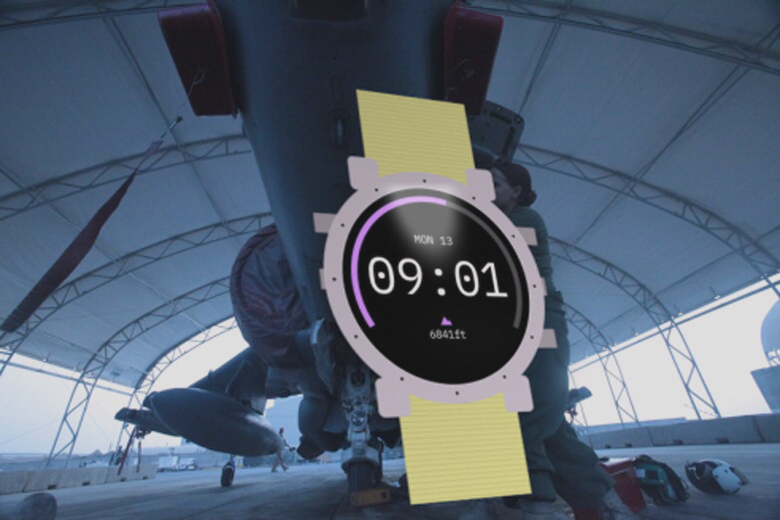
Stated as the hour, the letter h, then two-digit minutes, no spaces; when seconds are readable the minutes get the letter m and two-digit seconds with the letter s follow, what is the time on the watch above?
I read 9h01
